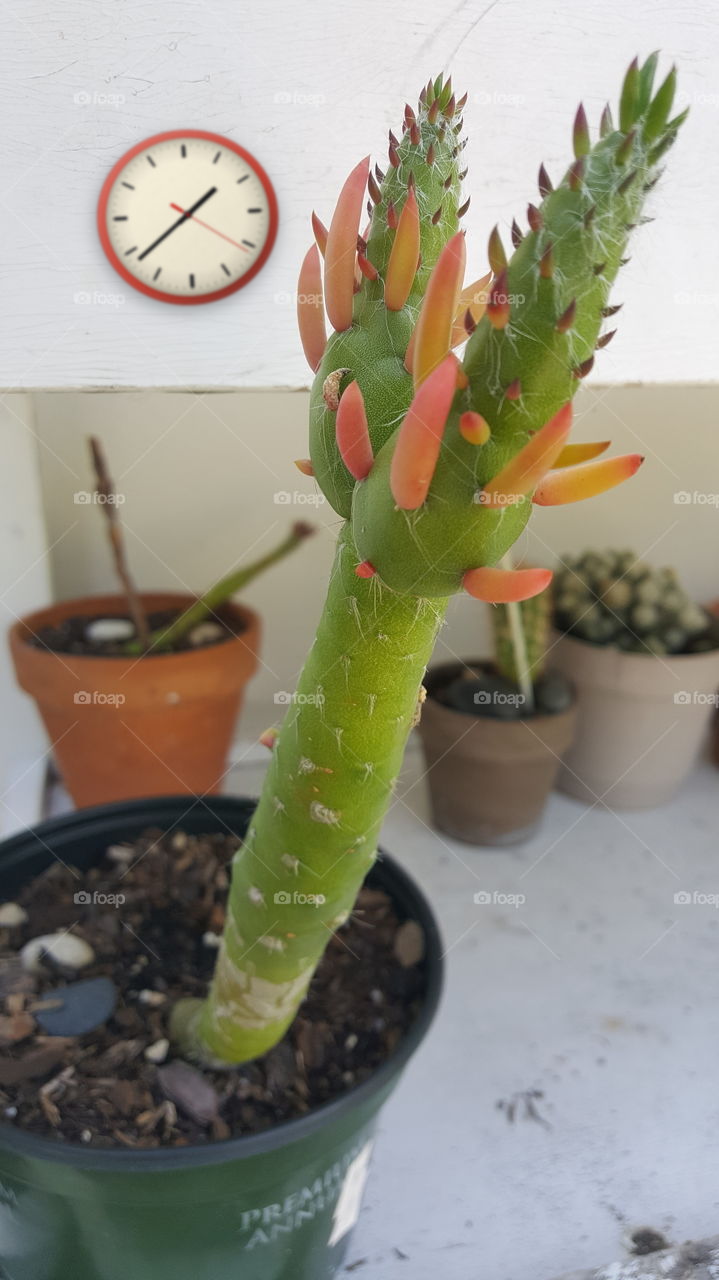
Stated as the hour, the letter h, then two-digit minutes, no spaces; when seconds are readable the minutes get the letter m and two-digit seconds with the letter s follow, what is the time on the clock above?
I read 1h38m21s
